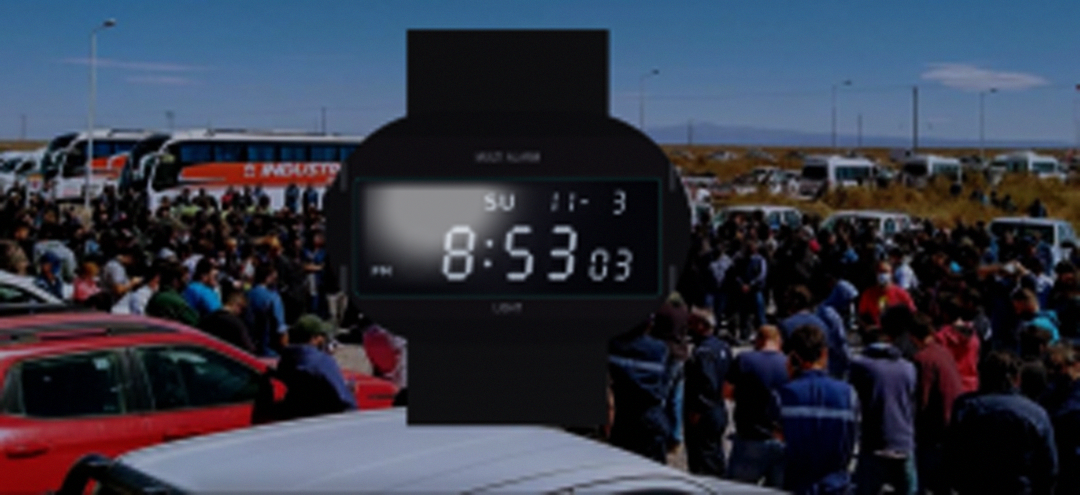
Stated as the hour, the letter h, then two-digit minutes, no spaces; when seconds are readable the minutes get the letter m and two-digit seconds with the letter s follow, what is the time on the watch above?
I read 8h53m03s
